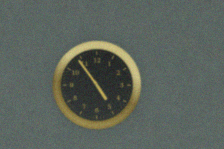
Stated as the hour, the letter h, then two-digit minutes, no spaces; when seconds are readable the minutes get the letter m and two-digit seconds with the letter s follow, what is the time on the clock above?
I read 4h54
